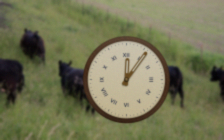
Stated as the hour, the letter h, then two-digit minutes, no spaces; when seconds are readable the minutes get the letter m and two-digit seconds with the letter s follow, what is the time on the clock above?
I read 12h06
